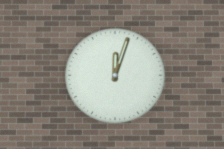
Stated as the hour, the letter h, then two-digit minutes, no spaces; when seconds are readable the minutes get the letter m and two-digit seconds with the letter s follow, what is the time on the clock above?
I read 12h03
